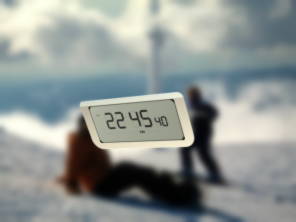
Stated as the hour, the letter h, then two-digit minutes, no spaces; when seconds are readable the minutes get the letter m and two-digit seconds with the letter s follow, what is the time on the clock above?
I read 22h45m40s
